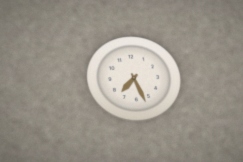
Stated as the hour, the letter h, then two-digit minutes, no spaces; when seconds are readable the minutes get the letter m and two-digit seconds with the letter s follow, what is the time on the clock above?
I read 7h27
